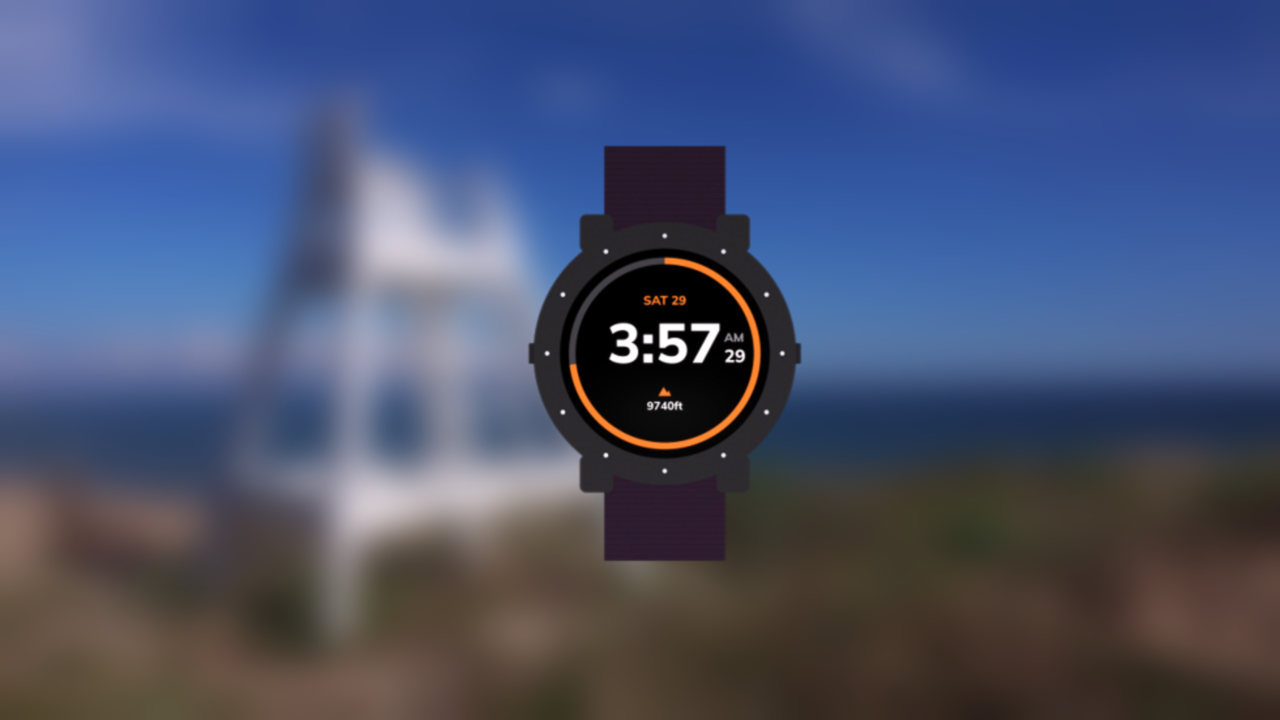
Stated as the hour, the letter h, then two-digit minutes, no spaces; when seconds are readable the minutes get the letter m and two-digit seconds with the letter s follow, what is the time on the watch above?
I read 3h57m29s
